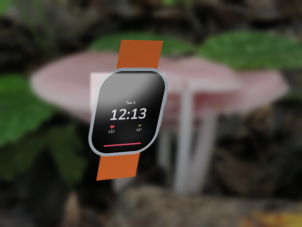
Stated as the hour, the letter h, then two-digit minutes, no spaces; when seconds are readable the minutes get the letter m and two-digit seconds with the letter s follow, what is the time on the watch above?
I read 12h13
